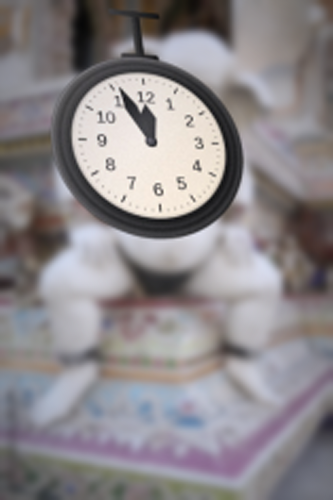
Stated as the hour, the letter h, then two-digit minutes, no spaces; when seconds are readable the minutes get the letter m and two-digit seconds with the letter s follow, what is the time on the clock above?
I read 11h56
